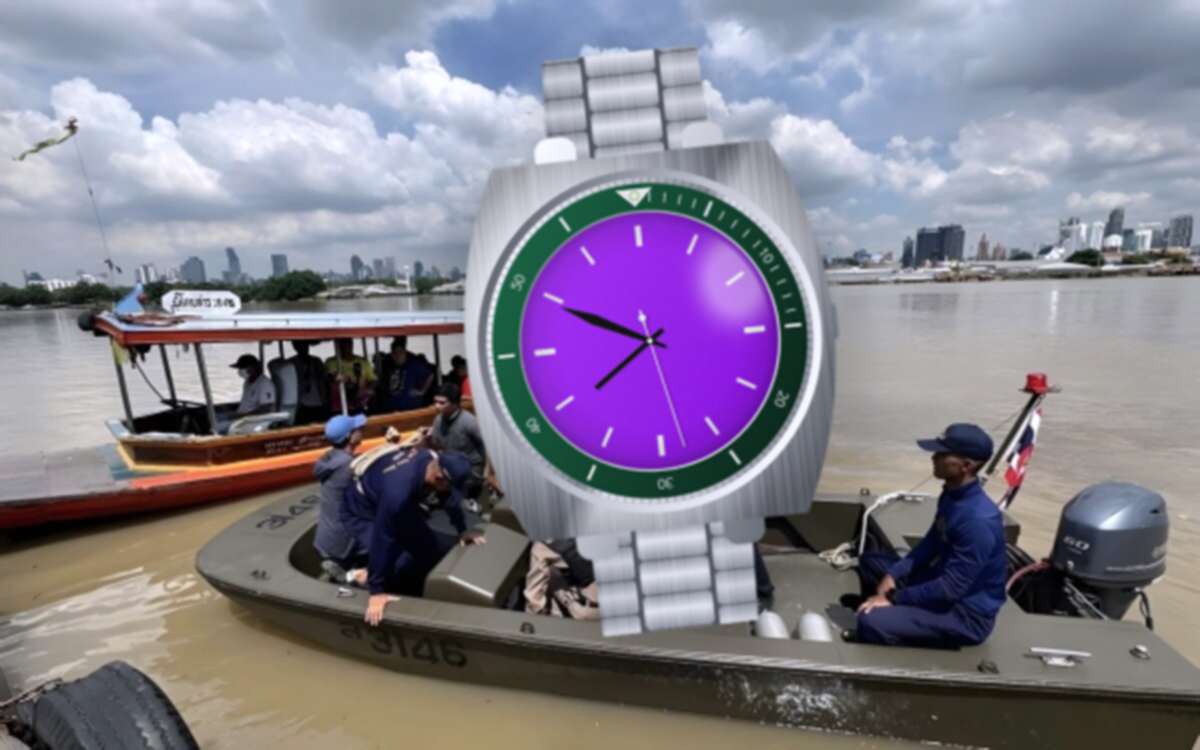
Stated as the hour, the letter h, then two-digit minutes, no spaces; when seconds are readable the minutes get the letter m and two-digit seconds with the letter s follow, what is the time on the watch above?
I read 7h49m28s
